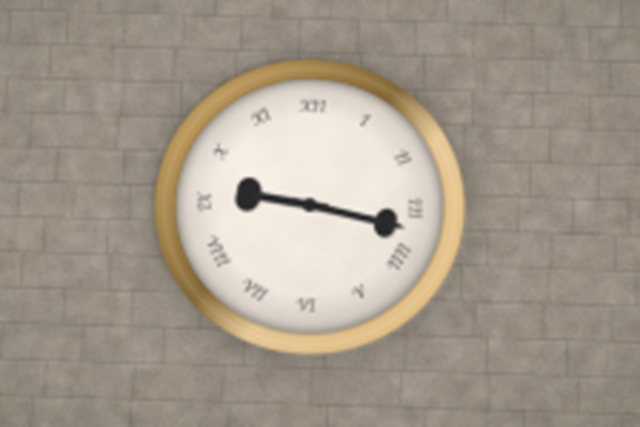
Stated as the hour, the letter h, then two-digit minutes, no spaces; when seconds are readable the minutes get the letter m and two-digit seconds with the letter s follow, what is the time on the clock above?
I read 9h17
